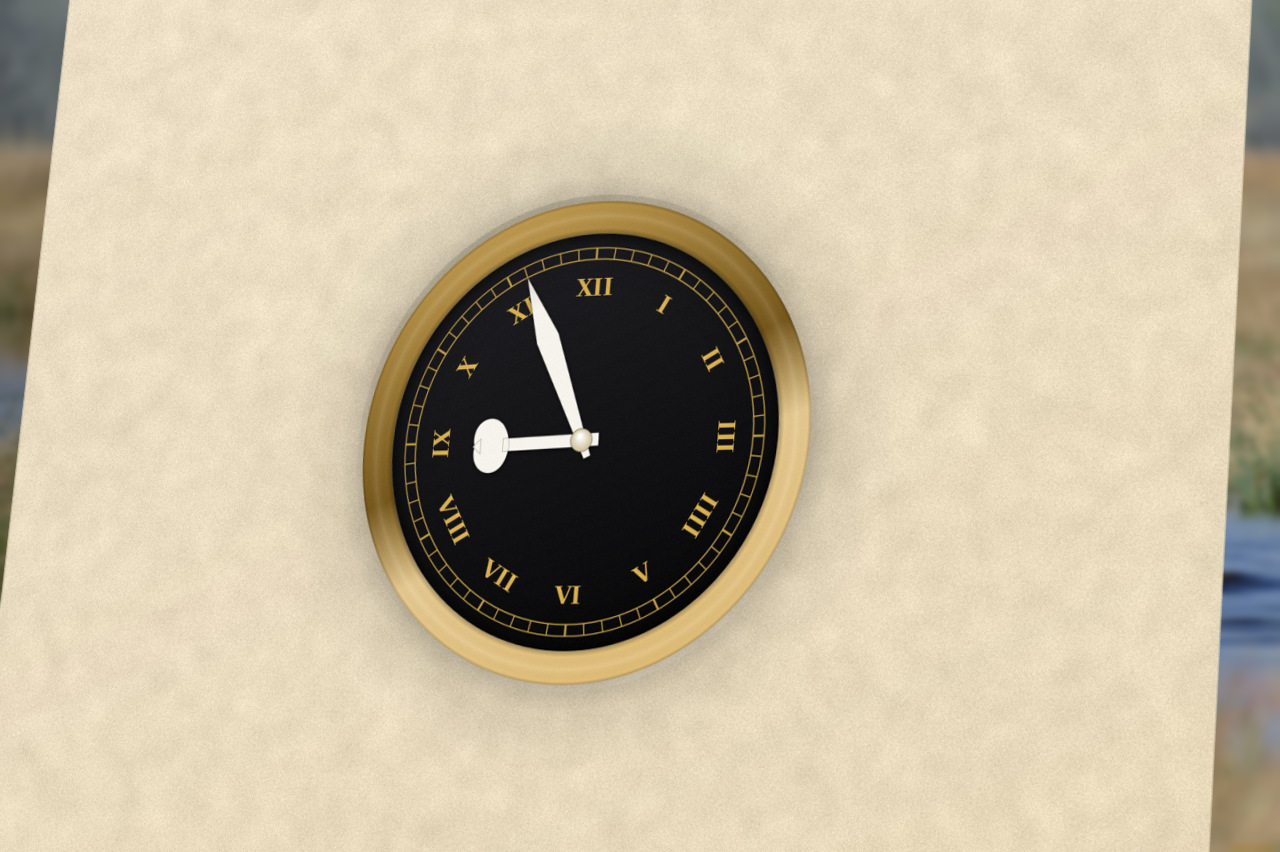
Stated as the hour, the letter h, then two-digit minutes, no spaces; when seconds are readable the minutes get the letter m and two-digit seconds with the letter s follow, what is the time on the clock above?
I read 8h56
